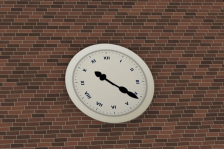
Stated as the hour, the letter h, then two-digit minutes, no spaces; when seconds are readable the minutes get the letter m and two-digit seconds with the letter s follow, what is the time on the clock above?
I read 10h21
